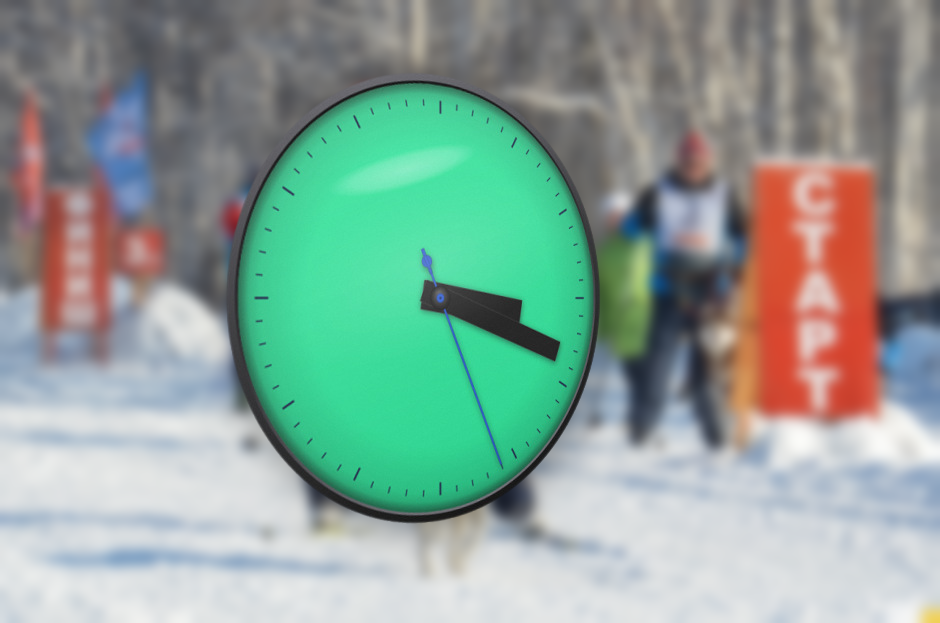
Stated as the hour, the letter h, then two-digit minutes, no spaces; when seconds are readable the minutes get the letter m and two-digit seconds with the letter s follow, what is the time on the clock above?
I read 3h18m26s
